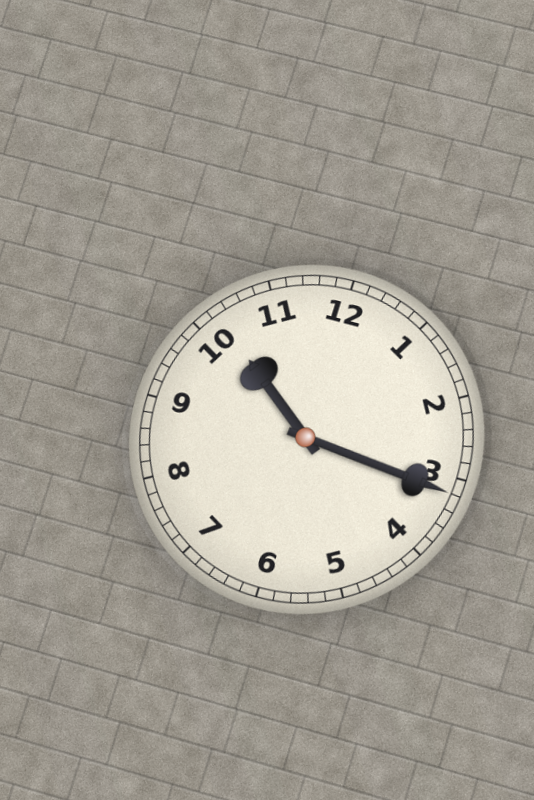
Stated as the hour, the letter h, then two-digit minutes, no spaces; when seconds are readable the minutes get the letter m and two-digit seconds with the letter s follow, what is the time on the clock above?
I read 10h16
